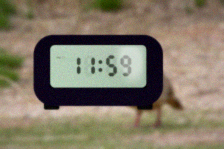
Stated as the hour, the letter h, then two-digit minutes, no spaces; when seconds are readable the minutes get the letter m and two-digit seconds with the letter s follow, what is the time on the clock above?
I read 11h59
